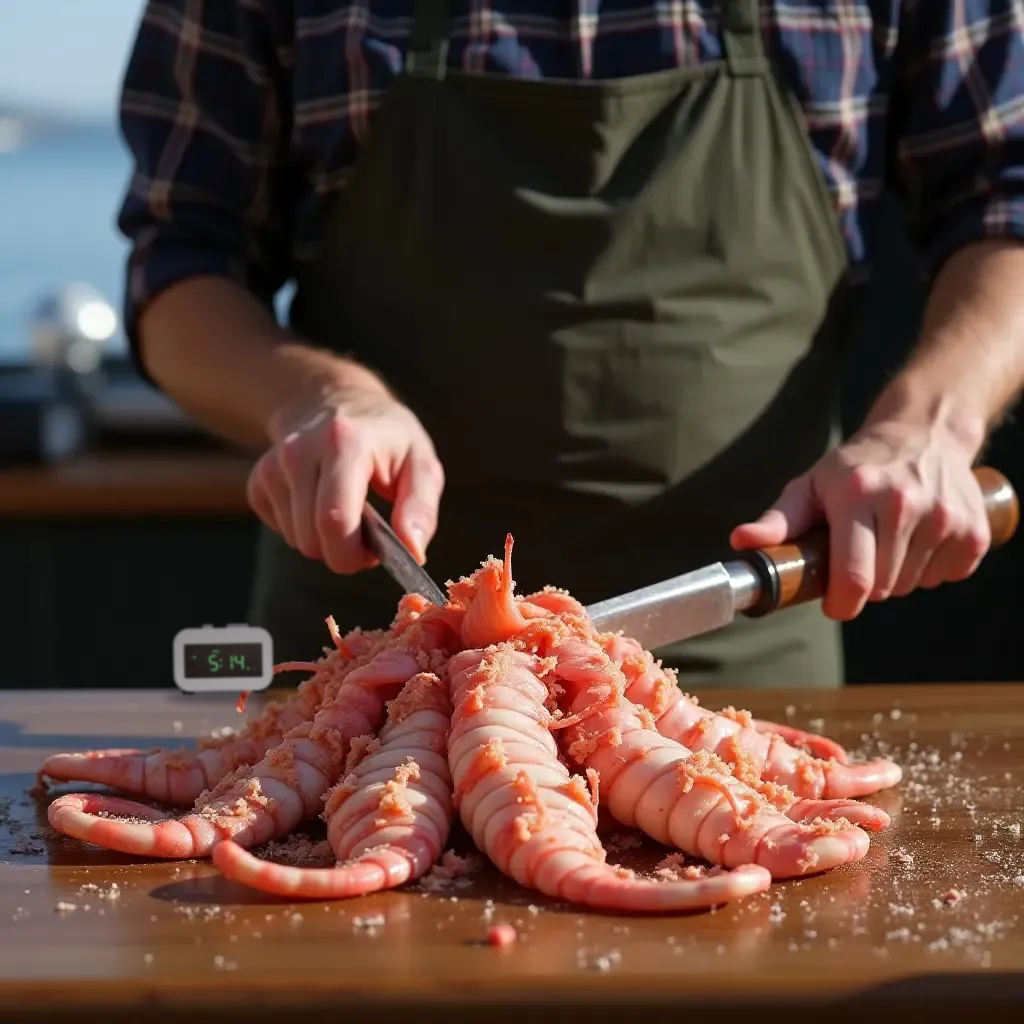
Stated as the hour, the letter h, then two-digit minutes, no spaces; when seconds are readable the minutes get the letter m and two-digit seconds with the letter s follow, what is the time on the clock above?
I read 5h14
